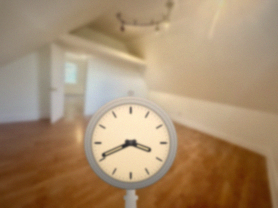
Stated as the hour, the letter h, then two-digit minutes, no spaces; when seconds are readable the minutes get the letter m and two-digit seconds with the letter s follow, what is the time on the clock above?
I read 3h41
